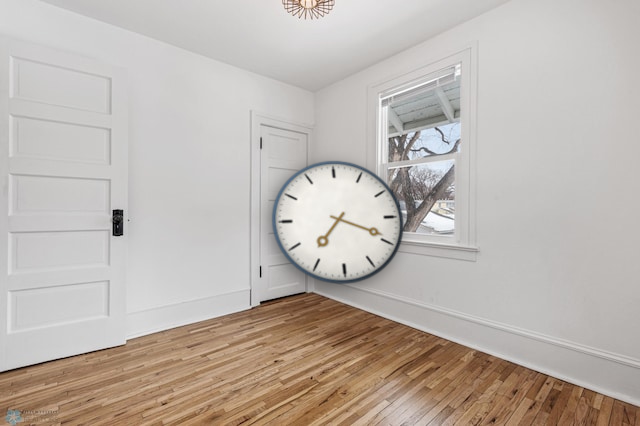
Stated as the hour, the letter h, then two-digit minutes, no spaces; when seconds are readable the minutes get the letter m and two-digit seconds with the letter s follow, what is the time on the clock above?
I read 7h19
